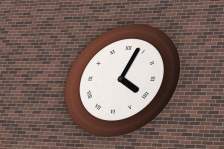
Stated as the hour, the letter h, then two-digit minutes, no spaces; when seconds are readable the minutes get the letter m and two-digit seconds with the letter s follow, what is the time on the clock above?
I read 4h03
